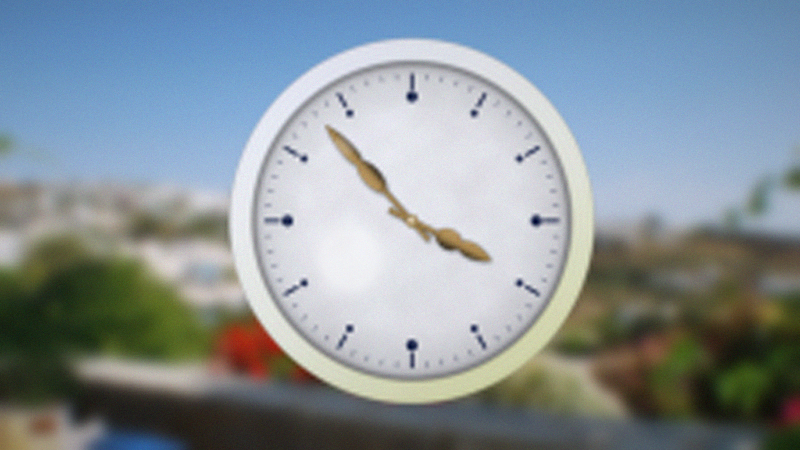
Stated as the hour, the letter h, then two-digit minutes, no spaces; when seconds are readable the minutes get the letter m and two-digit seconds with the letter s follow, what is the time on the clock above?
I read 3h53
